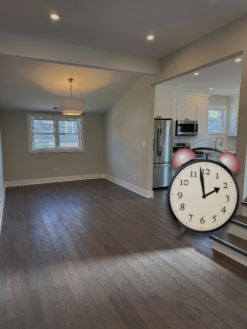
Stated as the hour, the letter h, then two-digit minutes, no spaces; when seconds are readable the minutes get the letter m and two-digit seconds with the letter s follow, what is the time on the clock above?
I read 1h58
